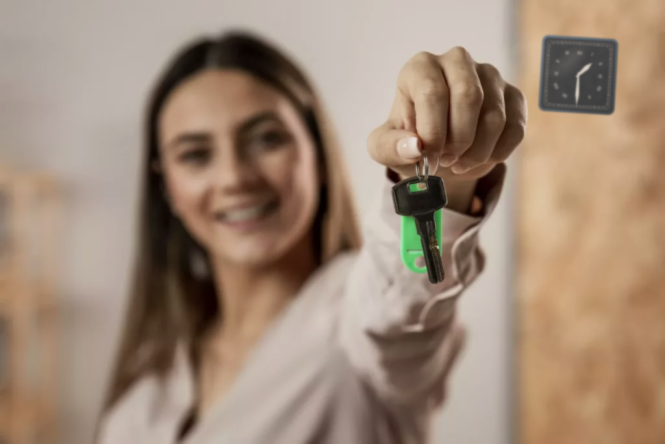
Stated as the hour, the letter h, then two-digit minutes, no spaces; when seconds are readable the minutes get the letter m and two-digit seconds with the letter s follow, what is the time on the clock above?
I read 1h30
